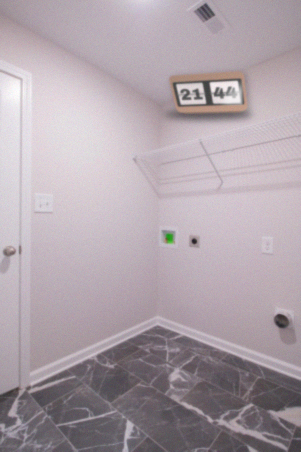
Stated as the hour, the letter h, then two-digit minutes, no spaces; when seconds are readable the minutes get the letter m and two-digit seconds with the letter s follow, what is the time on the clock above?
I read 21h44
